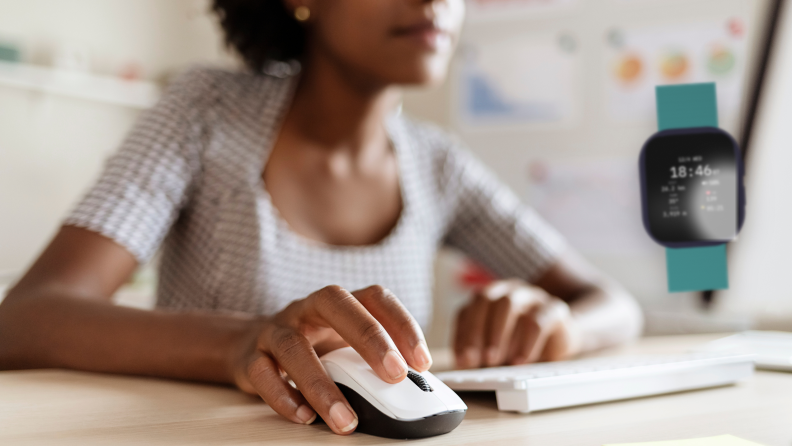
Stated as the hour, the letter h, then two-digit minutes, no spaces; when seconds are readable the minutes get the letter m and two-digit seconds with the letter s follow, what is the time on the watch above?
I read 18h46
